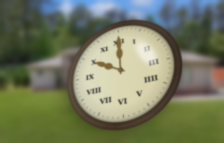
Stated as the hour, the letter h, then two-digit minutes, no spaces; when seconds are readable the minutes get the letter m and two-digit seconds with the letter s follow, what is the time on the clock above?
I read 10h00
